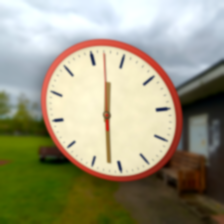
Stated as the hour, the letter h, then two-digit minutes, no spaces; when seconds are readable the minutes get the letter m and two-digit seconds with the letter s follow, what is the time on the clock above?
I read 12h32m02s
